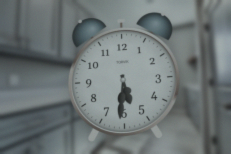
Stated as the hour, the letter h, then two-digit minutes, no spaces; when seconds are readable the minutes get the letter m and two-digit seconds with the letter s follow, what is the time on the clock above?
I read 5h31
